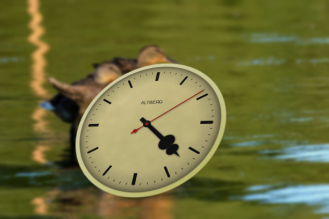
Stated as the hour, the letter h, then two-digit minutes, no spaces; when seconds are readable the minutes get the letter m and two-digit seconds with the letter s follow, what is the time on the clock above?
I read 4h22m09s
